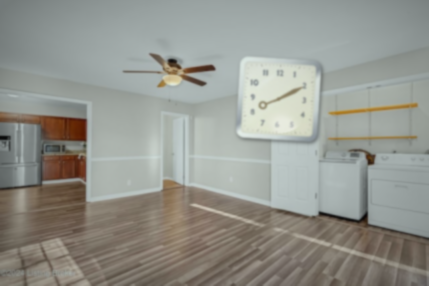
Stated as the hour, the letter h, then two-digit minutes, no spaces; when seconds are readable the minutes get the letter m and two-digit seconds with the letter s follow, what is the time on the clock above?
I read 8h10
